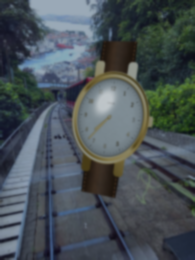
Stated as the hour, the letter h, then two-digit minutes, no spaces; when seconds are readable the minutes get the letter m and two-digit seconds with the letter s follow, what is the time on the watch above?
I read 7h37
